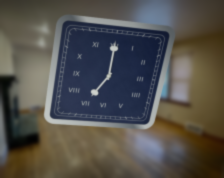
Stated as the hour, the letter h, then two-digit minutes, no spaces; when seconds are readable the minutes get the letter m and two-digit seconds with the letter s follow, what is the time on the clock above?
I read 7h00
